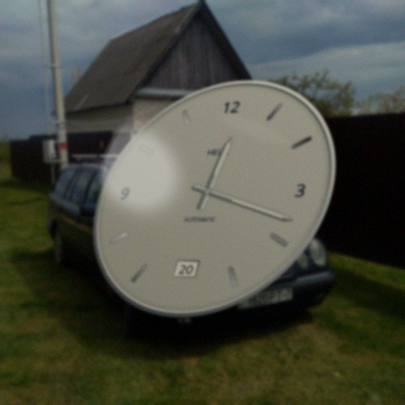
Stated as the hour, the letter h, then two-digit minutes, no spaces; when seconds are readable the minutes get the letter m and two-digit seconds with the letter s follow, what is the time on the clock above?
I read 12h18
